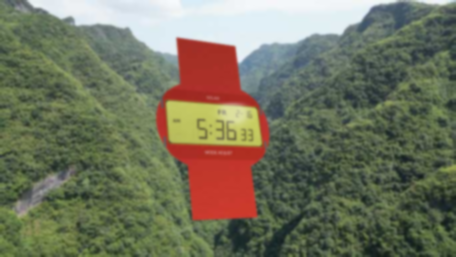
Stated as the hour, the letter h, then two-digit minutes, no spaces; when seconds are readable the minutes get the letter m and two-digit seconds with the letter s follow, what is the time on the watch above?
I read 5h36m33s
